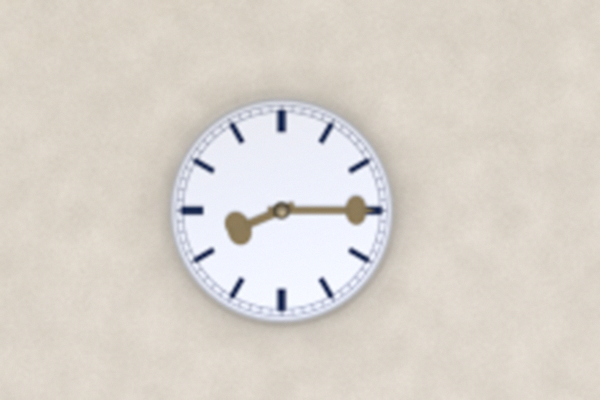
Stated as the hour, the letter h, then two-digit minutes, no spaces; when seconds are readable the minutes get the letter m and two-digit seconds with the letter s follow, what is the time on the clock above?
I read 8h15
